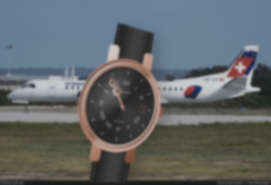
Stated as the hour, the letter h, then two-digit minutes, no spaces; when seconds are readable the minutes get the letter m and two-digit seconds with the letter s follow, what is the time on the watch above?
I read 10h54
